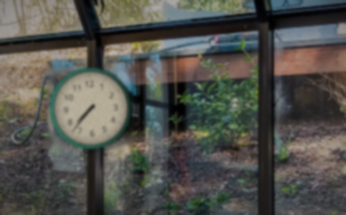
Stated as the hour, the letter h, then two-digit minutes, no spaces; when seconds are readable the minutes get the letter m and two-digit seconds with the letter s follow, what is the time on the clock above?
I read 7h37
